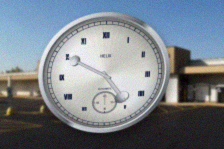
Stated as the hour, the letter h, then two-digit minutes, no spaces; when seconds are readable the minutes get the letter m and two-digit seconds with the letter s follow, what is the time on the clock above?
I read 4h50
